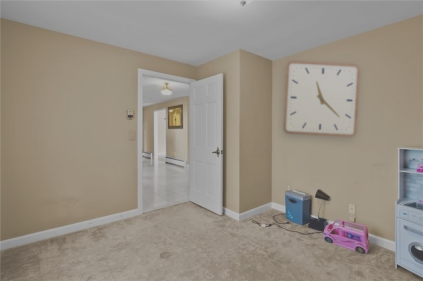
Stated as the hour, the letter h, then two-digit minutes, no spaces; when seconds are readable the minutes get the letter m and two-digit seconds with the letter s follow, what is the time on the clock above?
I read 11h22
